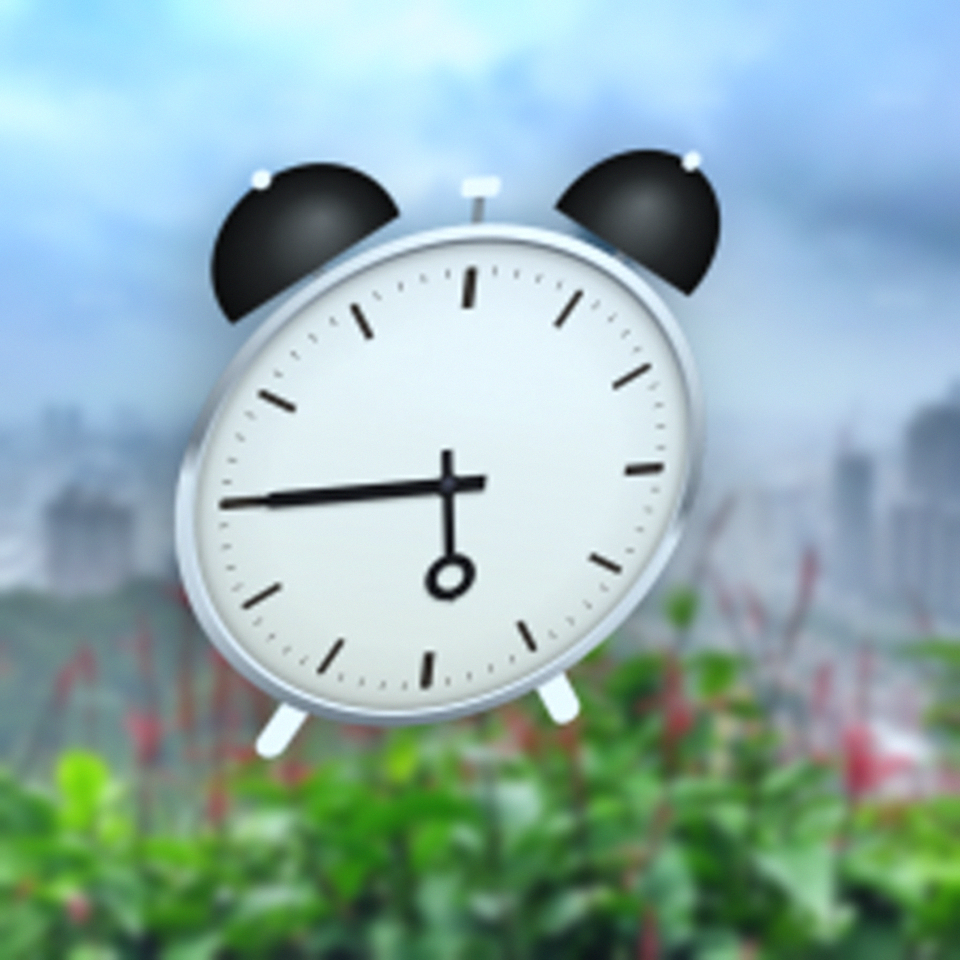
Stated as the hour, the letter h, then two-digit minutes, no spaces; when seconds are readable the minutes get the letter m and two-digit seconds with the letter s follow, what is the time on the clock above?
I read 5h45
